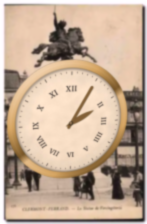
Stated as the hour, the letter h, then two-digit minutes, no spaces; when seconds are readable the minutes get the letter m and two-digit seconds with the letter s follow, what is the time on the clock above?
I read 2h05
